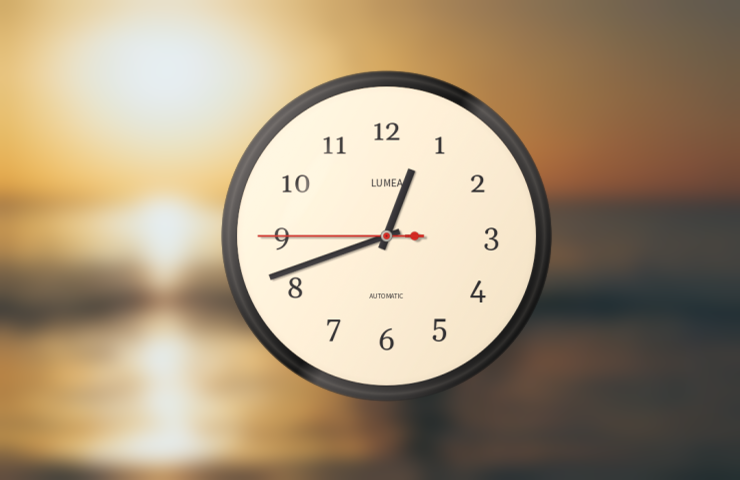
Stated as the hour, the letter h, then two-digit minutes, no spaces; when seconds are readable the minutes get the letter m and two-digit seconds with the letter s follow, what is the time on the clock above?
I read 12h41m45s
